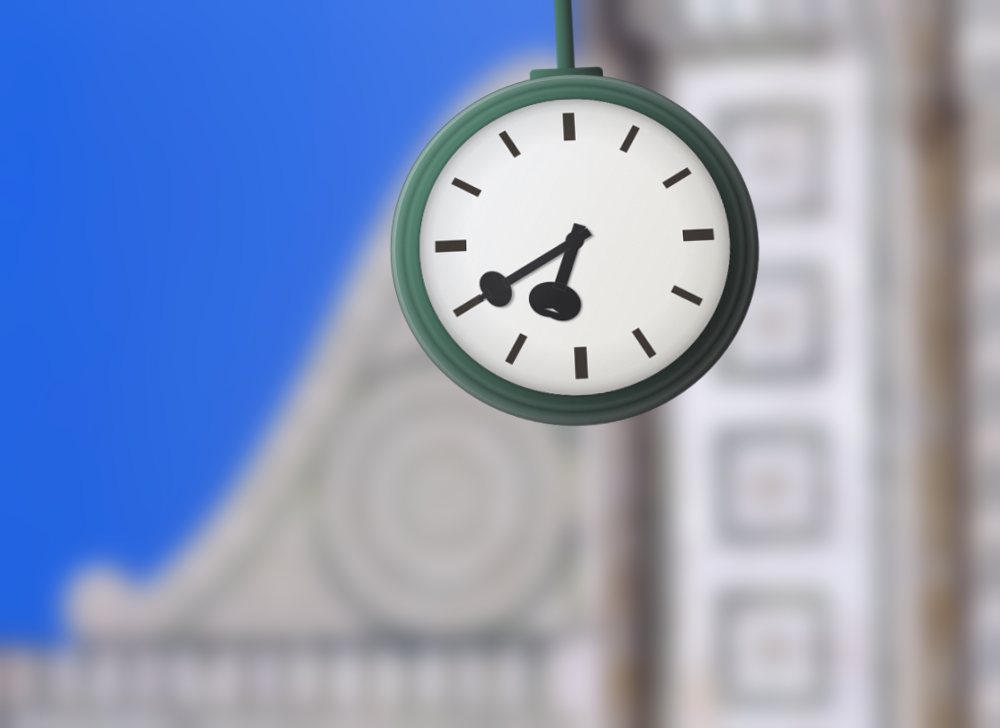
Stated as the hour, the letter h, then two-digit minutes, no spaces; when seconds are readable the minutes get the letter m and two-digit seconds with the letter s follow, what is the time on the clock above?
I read 6h40
